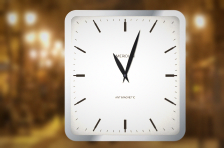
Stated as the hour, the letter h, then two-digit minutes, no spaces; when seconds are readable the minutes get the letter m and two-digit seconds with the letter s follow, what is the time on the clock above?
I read 11h03
